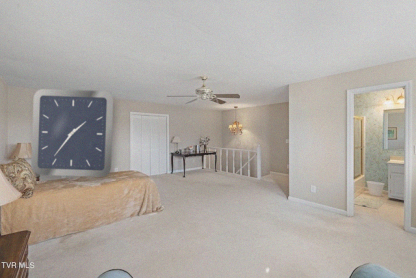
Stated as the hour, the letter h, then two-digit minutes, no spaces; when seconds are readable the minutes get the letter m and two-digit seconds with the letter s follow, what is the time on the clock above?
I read 1h36
